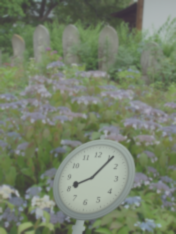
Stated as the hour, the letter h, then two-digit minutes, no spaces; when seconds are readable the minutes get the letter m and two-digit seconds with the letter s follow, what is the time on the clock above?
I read 8h06
